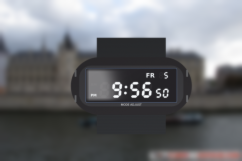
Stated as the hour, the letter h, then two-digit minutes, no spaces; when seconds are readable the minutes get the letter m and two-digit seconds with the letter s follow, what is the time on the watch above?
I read 9h56m50s
